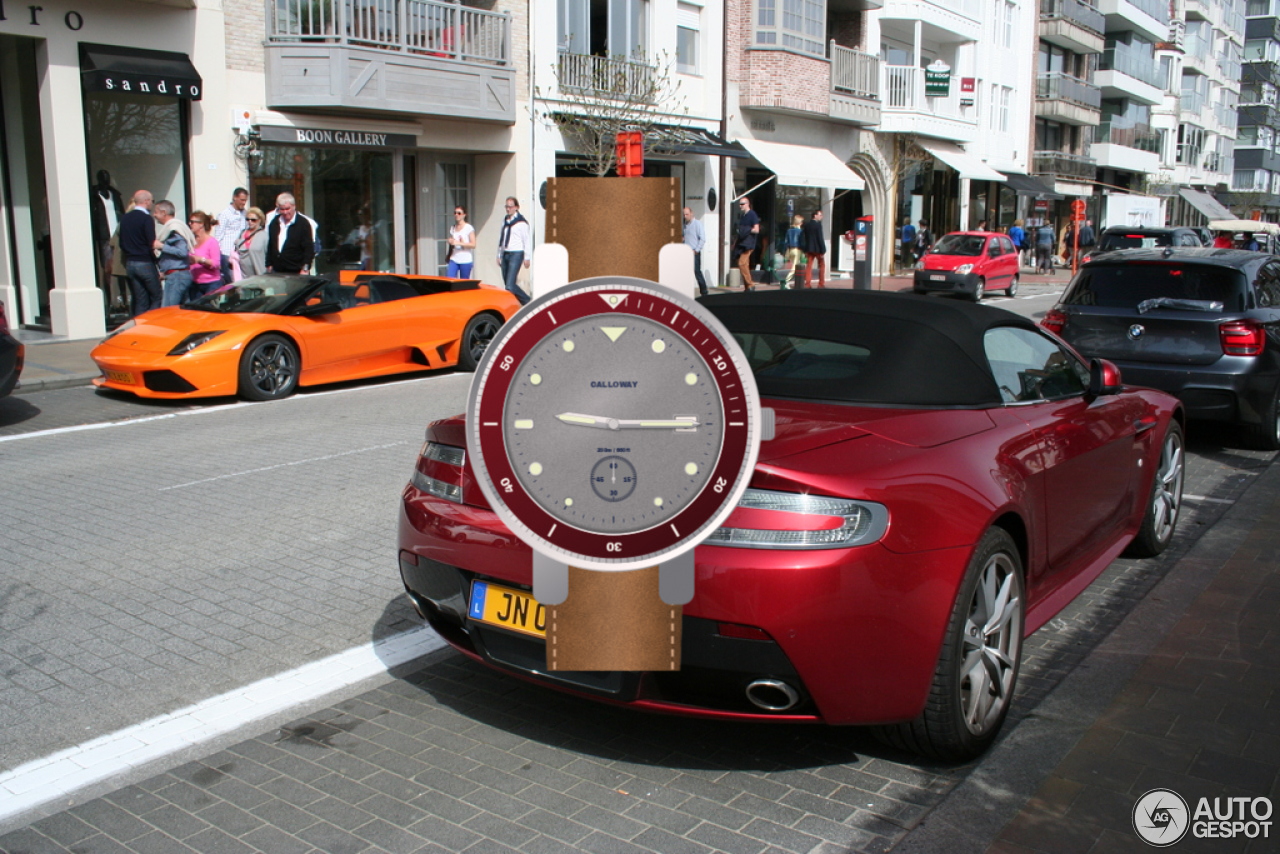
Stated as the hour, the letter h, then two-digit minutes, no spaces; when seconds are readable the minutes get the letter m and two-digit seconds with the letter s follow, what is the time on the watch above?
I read 9h15
